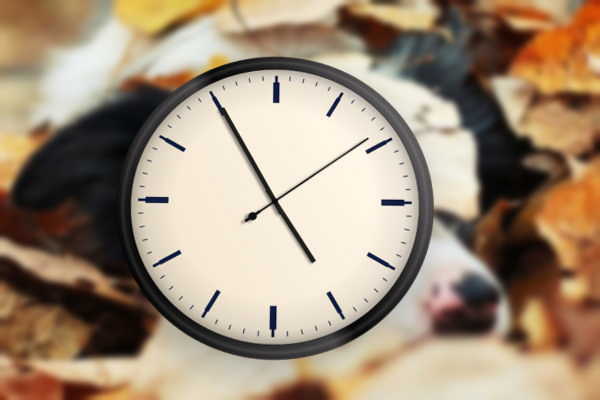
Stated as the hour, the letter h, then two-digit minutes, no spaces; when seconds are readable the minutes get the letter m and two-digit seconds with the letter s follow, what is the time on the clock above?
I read 4h55m09s
